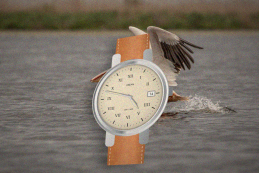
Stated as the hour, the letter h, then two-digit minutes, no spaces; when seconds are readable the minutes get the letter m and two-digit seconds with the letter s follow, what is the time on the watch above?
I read 4h48
